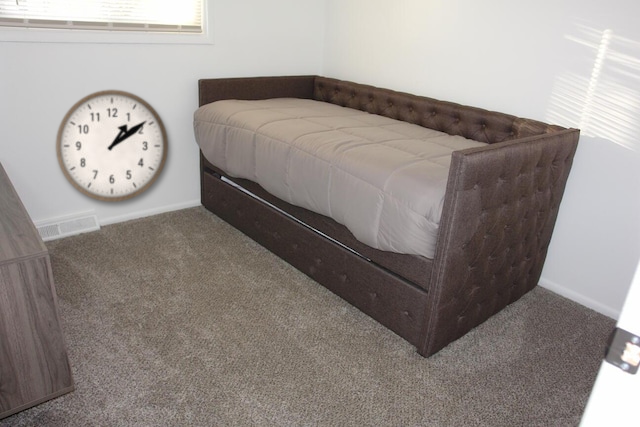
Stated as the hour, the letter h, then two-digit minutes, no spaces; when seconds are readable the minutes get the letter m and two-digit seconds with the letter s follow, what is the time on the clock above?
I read 1h09
